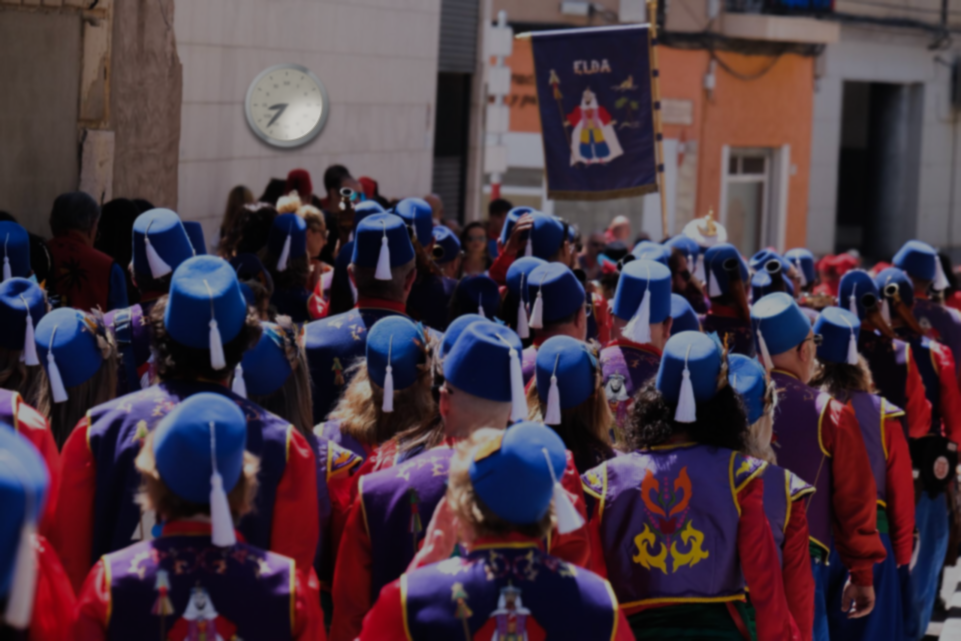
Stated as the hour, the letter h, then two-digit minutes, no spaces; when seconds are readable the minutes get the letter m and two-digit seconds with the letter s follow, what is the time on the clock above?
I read 8h37
